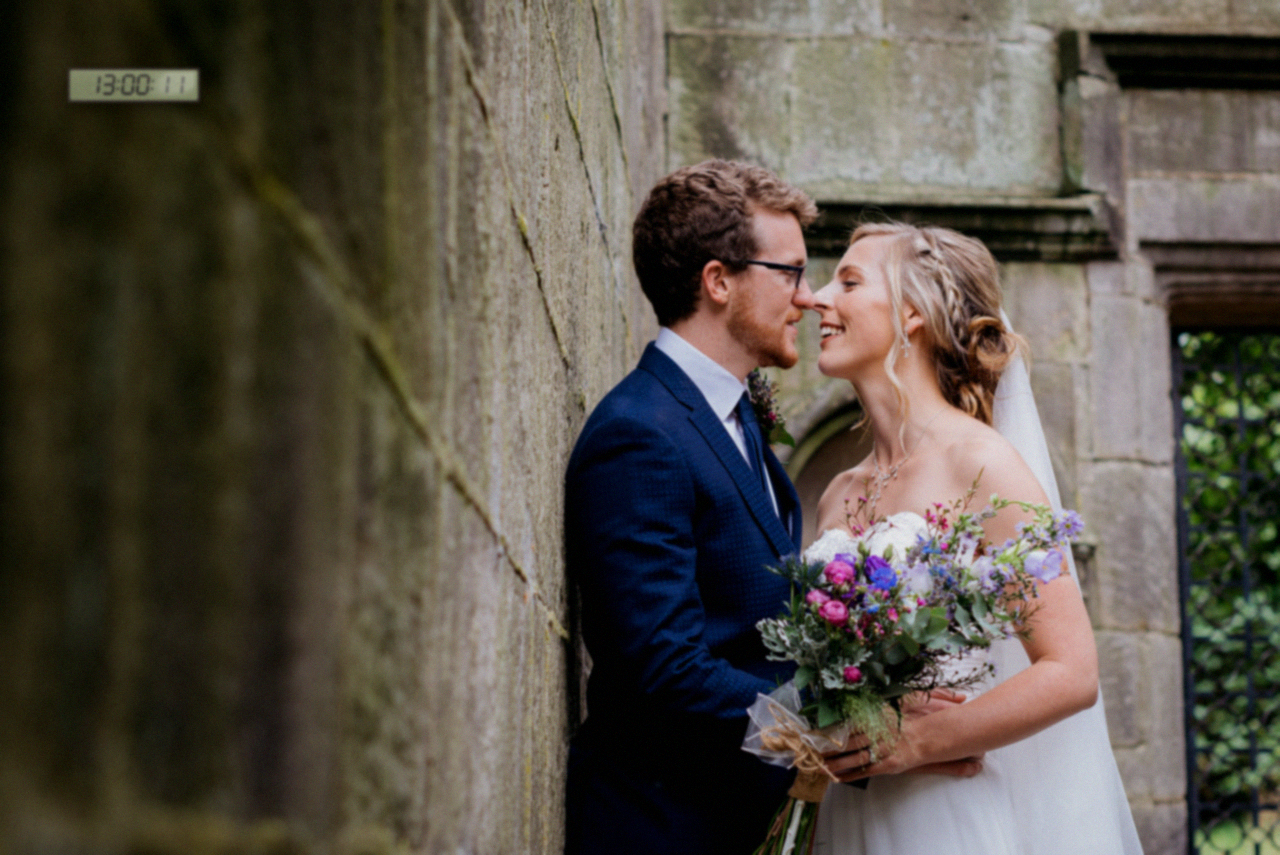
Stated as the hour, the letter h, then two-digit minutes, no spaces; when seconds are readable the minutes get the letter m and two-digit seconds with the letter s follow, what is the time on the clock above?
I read 13h00m11s
